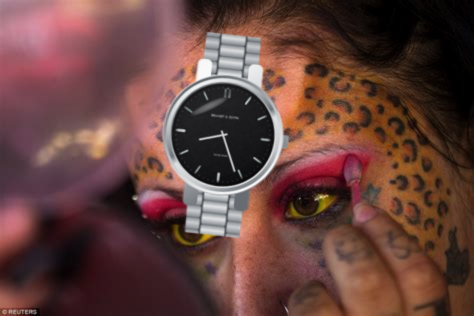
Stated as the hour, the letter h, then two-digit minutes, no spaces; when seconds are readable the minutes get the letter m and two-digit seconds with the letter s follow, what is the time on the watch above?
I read 8h26
